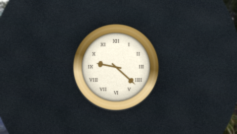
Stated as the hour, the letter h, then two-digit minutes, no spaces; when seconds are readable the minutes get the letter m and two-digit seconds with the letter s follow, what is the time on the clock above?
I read 9h22
